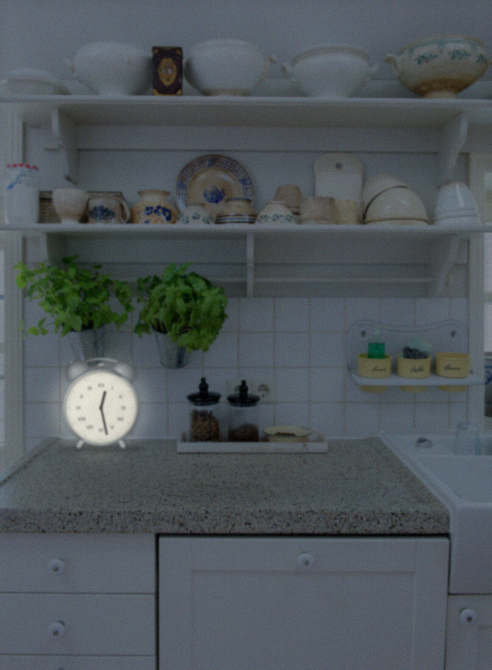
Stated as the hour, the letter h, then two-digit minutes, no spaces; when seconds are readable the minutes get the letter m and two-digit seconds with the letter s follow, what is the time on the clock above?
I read 12h28
